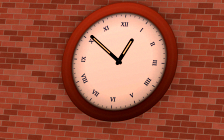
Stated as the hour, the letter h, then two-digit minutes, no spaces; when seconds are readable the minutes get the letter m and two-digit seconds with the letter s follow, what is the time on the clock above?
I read 12h51
